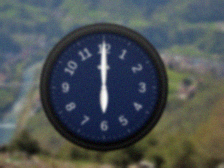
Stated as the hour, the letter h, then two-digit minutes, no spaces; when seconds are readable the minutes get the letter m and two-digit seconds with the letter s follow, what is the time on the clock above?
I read 6h00
